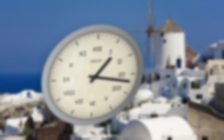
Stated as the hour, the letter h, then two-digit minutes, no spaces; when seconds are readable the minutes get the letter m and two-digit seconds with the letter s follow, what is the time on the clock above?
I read 1h17
